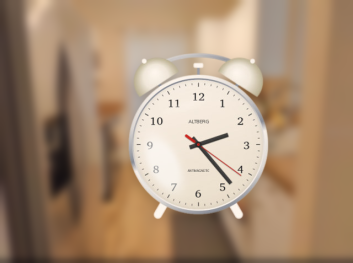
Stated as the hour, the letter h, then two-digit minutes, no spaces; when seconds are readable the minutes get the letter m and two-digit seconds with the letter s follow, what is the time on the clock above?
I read 2h23m21s
